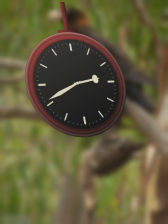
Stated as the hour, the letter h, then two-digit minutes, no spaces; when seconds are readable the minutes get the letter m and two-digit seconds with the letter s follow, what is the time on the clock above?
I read 2h41
